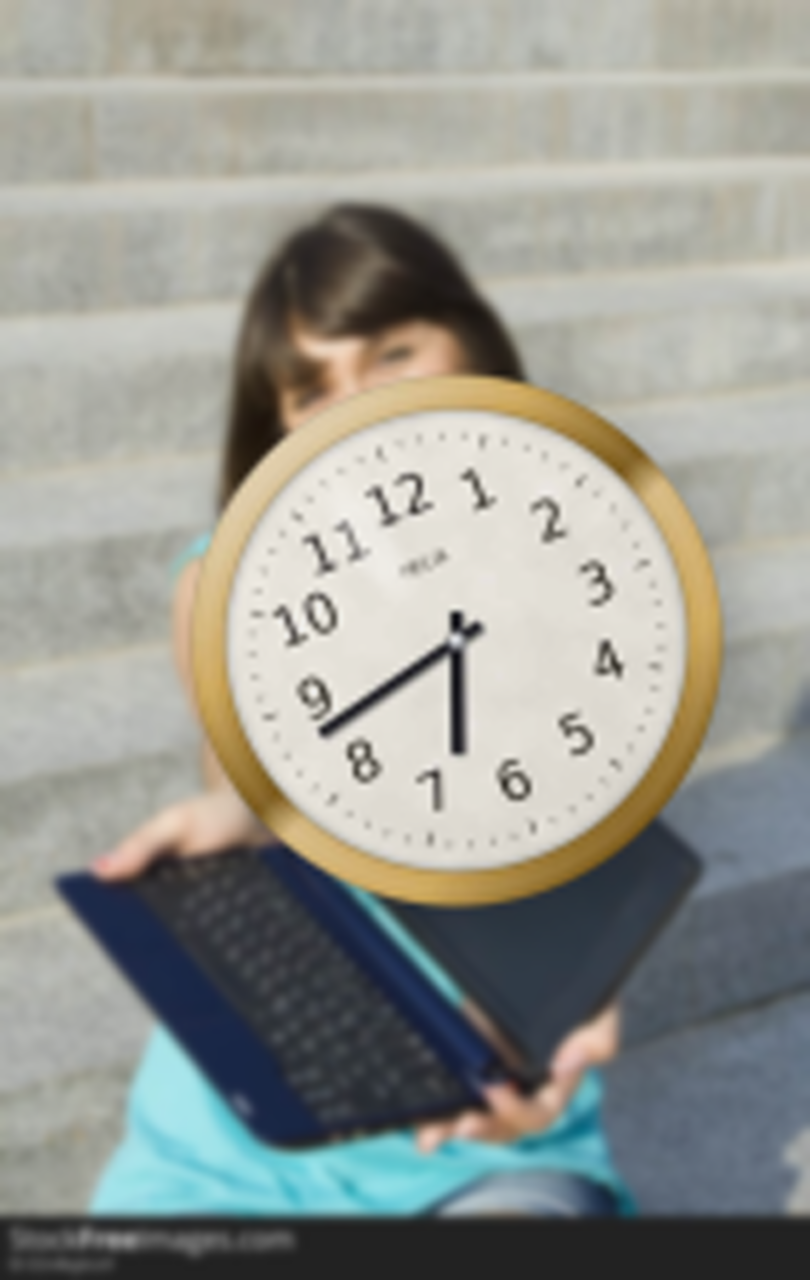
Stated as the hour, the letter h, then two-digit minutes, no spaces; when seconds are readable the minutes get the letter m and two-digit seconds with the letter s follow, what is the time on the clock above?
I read 6h43
